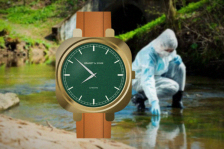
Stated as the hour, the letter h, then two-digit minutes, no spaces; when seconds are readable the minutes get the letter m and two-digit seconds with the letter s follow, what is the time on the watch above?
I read 7h52
